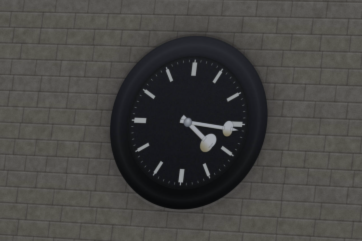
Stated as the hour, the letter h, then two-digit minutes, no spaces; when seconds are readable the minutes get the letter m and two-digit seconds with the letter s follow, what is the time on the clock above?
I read 4h16
